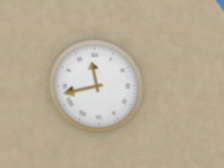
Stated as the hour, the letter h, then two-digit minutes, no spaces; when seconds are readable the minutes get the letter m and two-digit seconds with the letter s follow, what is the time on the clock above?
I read 11h43
